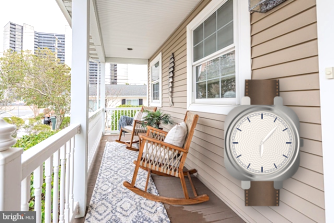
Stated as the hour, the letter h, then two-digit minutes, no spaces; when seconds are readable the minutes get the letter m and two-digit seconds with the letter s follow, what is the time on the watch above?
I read 6h07
